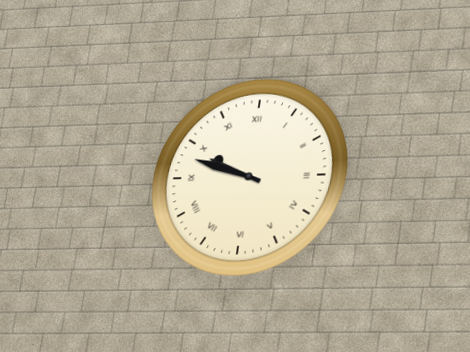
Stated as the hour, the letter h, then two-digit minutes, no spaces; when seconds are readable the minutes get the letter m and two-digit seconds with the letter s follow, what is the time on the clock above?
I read 9h48
